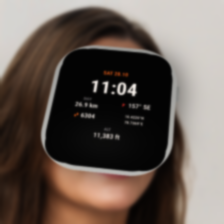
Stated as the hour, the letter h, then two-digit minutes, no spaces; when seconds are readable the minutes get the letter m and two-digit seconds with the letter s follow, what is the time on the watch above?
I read 11h04
